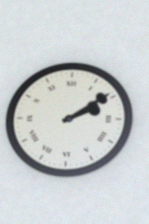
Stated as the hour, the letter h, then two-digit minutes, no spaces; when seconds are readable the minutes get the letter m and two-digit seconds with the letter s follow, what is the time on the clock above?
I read 2h09
